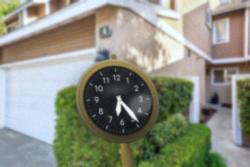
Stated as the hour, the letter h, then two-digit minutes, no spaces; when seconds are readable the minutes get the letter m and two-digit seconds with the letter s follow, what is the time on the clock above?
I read 6h24
